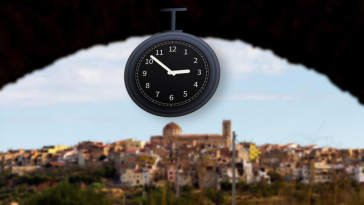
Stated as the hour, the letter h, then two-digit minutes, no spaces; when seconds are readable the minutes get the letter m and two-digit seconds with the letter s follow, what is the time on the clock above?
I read 2h52
